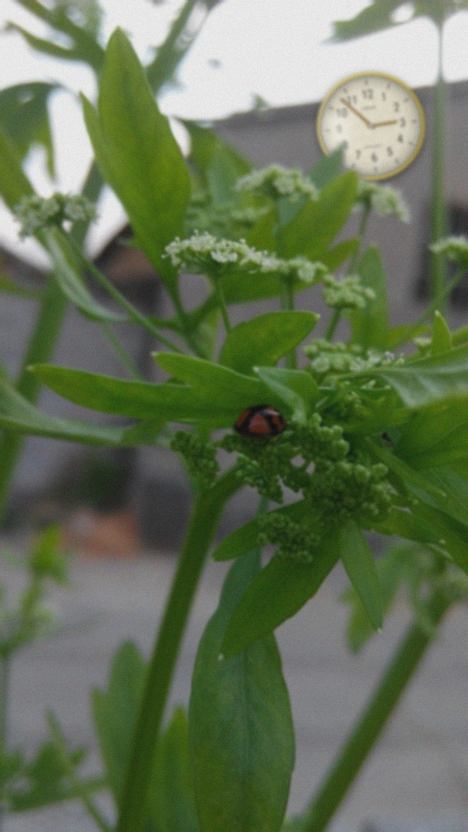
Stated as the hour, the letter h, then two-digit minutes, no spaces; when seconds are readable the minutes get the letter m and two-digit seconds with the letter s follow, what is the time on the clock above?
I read 2h53
